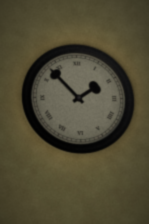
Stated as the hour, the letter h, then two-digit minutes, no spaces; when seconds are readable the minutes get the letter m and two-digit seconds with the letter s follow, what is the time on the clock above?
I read 1h53
